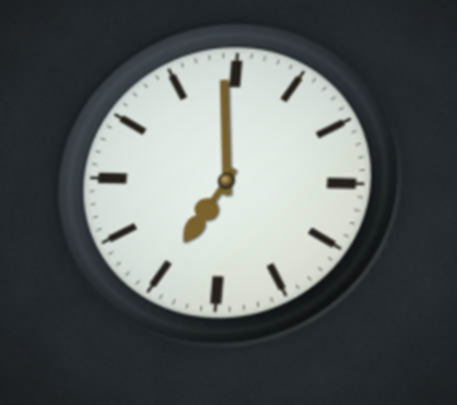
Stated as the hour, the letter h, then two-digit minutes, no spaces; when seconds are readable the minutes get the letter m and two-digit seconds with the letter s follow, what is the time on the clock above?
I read 6h59
